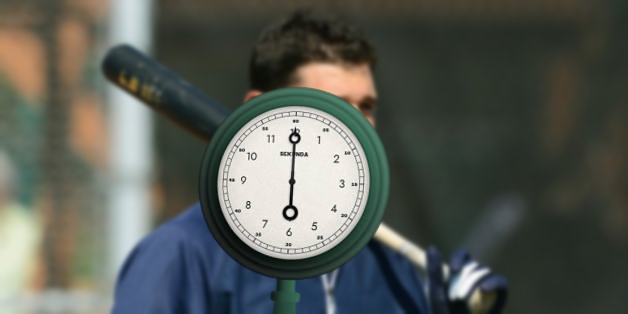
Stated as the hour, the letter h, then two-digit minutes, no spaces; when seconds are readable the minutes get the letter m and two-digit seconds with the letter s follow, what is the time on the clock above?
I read 6h00
